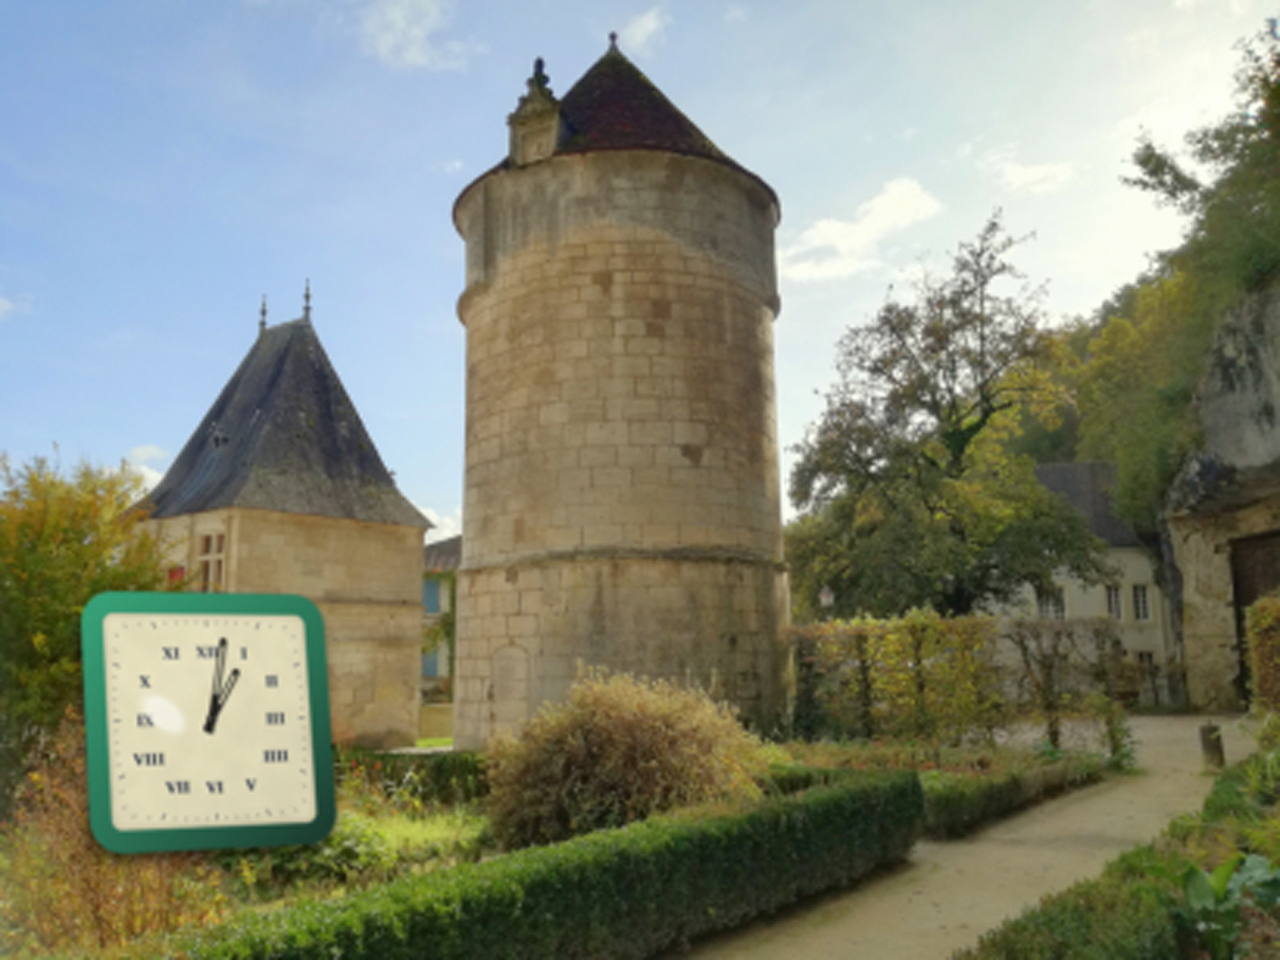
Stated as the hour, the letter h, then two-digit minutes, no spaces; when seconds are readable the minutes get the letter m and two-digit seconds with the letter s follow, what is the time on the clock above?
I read 1h02
